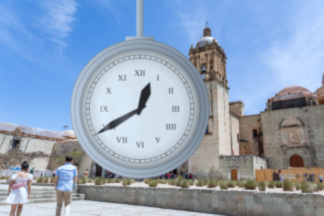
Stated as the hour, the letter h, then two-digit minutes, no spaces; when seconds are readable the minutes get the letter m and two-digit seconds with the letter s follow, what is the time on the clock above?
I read 12h40
